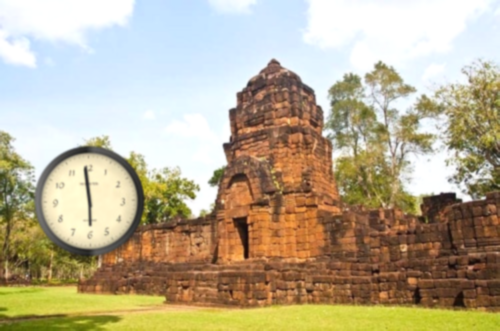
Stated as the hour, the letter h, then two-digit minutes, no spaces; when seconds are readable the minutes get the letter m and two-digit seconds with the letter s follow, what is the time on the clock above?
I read 5h59
